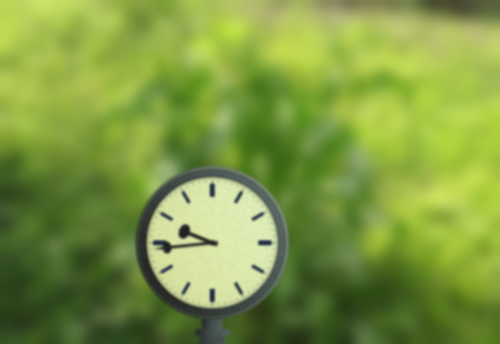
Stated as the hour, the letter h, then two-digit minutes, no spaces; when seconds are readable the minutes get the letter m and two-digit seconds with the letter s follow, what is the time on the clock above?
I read 9h44
